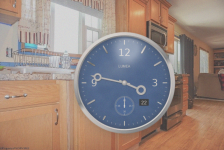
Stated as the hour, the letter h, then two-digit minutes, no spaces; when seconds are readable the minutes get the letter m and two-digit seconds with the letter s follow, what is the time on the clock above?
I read 3h47
